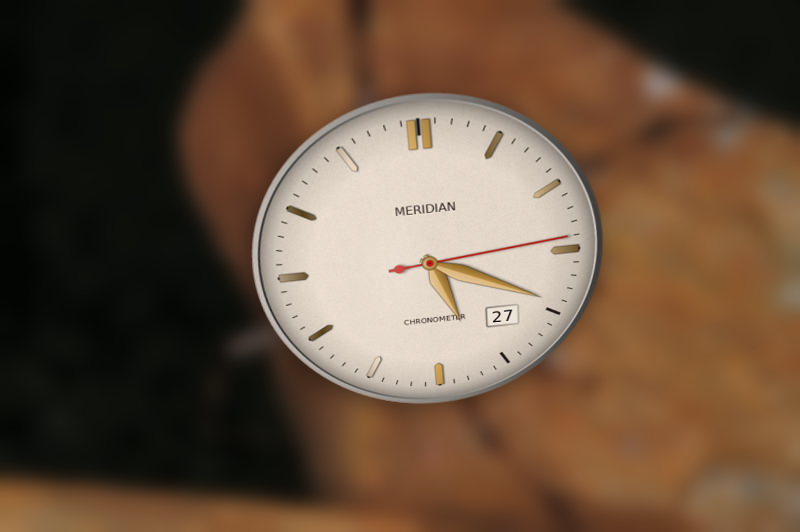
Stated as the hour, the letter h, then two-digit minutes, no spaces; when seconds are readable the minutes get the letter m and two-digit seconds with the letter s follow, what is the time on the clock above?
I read 5h19m14s
